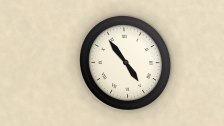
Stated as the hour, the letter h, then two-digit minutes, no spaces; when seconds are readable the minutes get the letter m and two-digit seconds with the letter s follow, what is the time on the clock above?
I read 4h54
